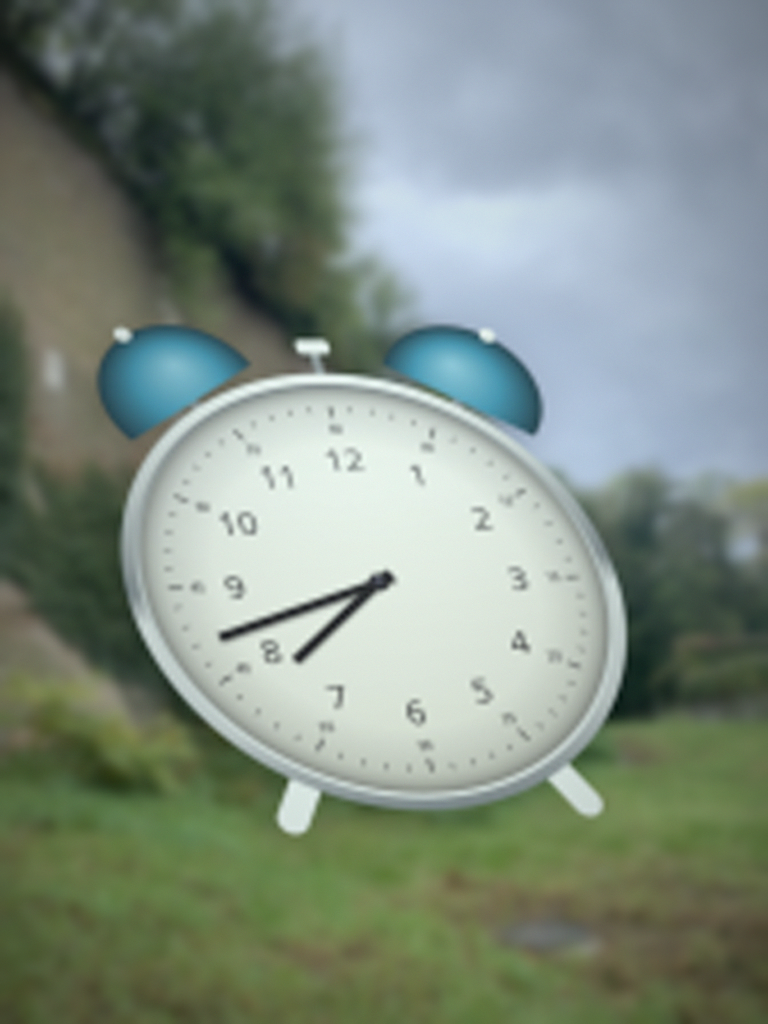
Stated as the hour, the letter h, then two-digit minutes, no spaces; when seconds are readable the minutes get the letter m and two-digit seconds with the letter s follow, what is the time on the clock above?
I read 7h42
